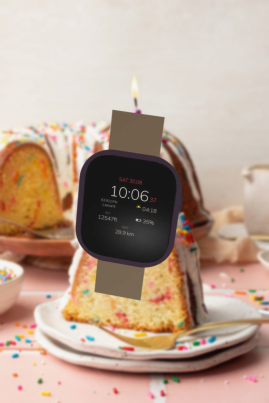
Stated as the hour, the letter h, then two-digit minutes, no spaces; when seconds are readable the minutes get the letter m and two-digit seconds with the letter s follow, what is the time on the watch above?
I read 10h06
